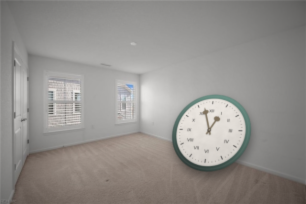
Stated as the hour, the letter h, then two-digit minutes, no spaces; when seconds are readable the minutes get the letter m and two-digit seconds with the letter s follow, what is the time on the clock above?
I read 12h57
